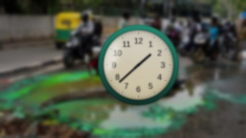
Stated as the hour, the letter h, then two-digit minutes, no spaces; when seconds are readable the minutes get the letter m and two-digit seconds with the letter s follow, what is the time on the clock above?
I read 1h38
